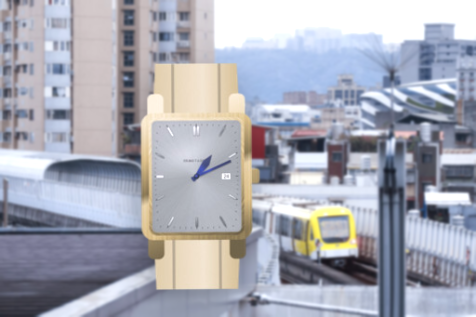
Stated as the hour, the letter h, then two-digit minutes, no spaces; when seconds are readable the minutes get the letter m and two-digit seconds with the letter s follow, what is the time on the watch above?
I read 1h11
